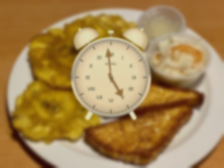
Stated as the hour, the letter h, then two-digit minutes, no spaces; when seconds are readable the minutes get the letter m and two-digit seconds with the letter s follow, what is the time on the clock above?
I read 4h59
